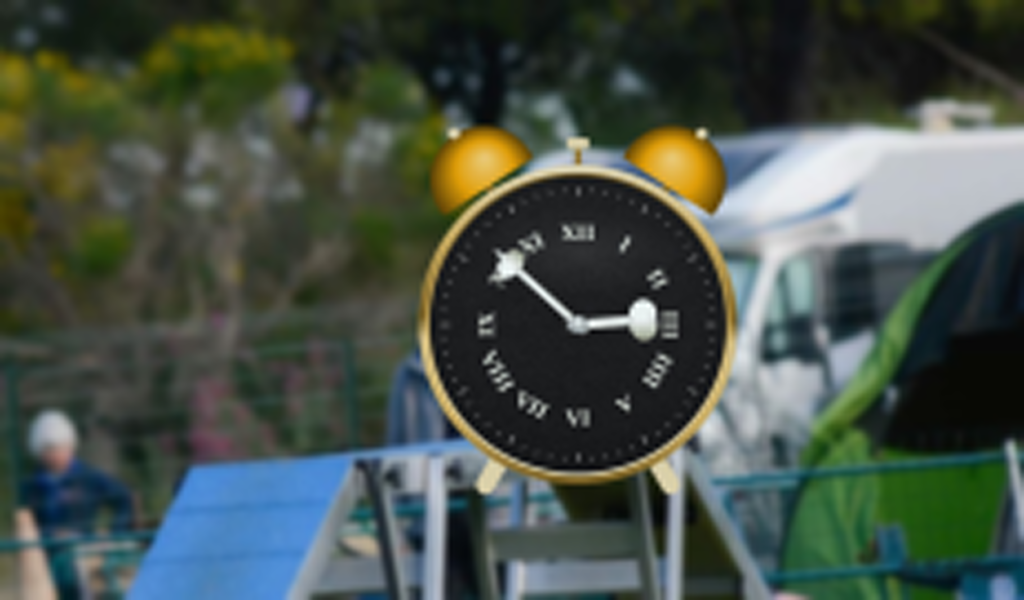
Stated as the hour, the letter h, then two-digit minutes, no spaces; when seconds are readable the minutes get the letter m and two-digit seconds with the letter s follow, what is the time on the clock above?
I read 2h52
